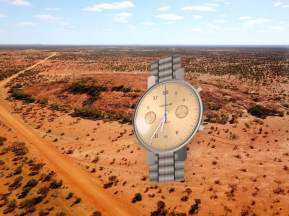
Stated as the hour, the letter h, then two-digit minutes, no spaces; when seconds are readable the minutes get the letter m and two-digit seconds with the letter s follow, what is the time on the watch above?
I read 6h36
